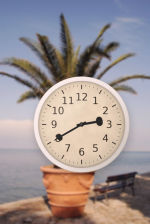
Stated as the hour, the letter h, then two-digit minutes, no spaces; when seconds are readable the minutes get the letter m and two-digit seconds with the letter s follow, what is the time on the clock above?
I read 2h40
